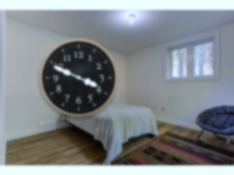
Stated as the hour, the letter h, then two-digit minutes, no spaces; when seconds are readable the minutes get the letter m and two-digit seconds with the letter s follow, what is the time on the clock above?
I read 3h49
